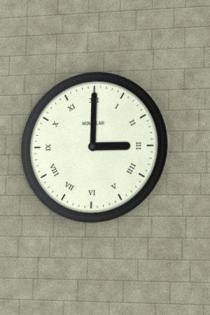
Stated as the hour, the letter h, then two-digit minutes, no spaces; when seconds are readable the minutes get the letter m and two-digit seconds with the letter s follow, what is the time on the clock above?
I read 3h00
